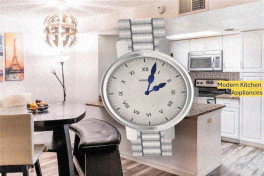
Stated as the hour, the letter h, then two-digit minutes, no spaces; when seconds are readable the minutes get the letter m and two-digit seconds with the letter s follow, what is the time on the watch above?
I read 2h03
